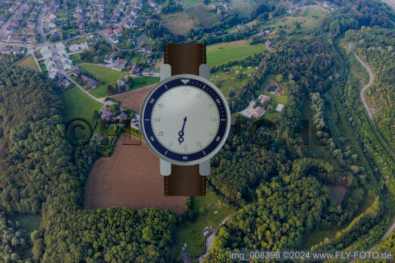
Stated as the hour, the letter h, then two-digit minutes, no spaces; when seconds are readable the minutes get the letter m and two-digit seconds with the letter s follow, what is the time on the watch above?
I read 6h32
